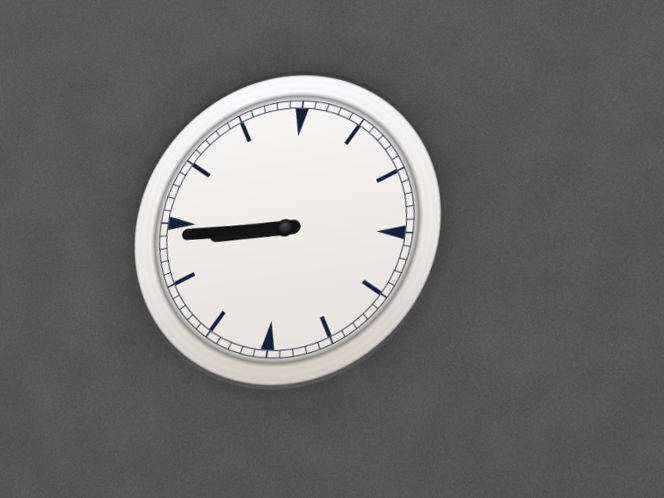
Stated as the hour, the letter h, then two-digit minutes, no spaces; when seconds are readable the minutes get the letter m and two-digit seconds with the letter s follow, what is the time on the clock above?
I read 8h44
